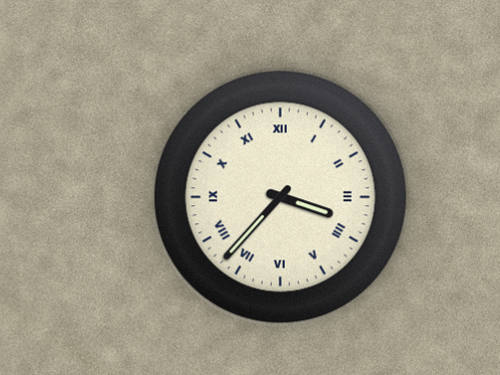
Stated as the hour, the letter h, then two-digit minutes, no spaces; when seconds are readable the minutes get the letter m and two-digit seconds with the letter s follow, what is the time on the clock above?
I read 3h37
